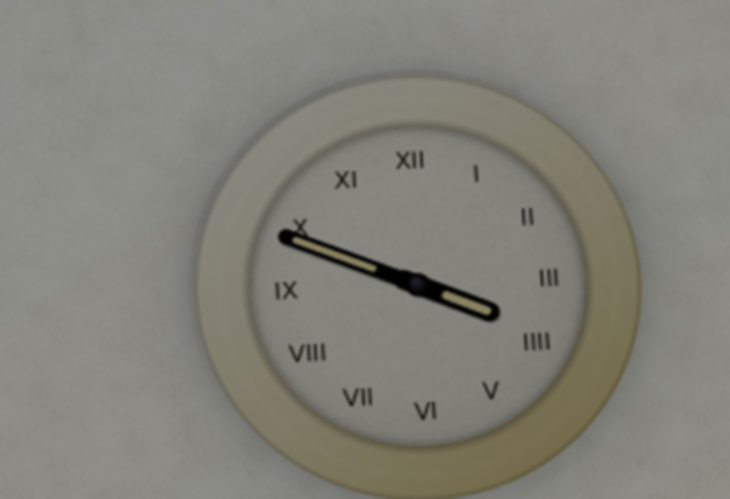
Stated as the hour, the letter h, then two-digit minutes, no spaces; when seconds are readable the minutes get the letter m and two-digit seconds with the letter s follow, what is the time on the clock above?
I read 3h49
